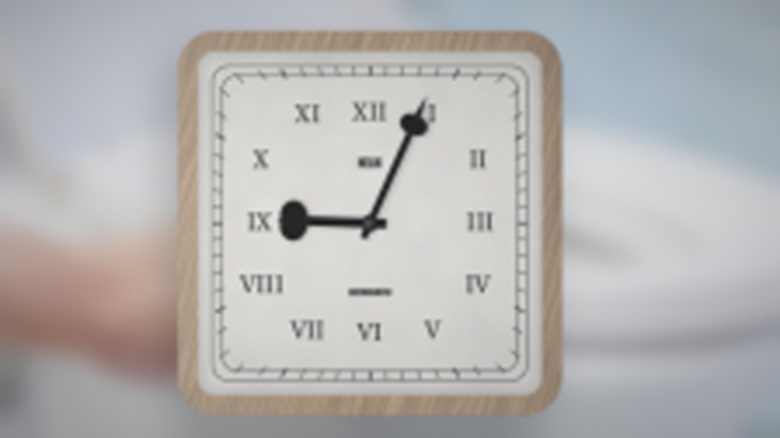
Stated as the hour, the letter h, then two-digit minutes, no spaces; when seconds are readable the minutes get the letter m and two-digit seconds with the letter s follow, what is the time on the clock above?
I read 9h04
